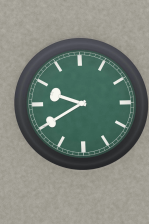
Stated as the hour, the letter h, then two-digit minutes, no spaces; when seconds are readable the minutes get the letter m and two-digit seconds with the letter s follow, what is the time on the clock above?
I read 9h40
